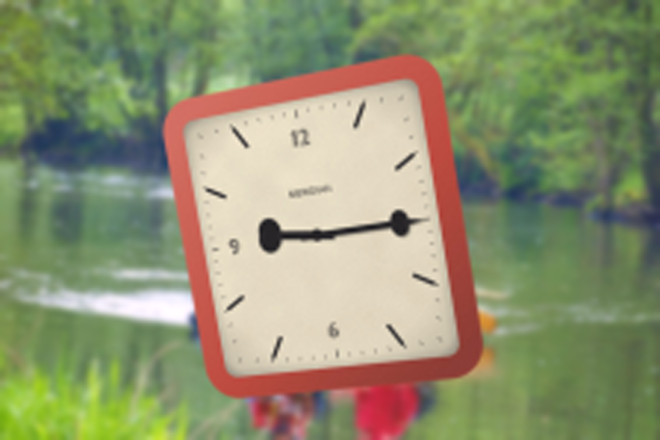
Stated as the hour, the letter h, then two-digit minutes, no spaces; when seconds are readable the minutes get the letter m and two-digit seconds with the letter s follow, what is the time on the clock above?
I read 9h15
